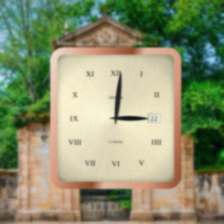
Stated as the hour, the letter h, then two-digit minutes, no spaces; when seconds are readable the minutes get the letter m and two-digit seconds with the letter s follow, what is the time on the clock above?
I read 3h01
